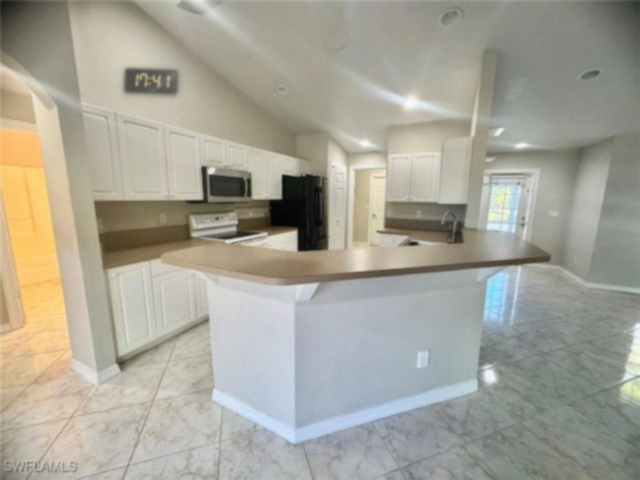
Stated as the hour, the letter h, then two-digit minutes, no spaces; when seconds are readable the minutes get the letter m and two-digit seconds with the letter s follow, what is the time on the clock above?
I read 17h41
